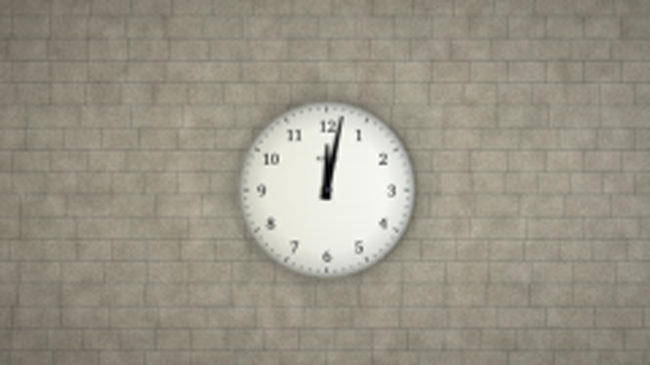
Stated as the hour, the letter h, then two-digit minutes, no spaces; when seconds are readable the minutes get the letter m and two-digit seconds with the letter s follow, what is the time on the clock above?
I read 12h02
